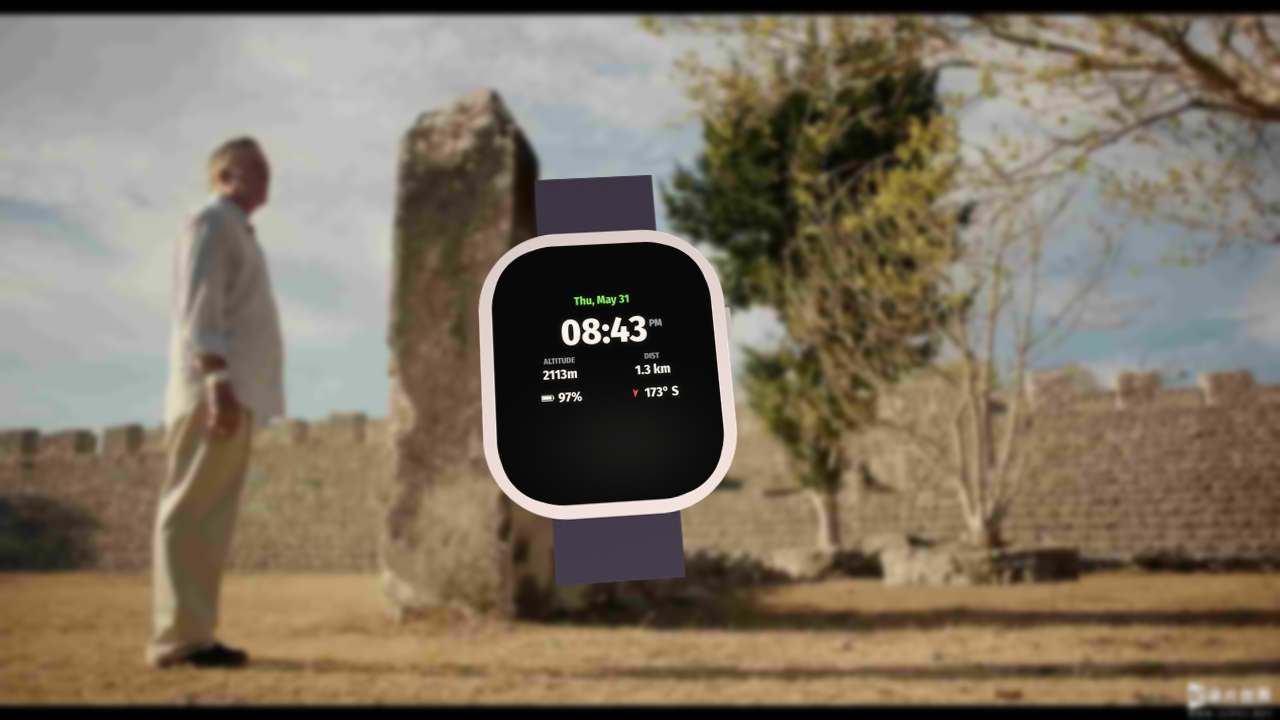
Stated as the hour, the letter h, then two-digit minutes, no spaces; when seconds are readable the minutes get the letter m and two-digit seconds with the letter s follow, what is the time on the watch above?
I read 8h43
